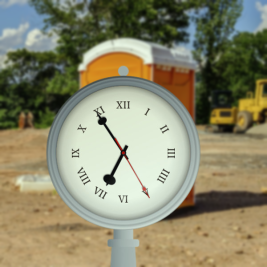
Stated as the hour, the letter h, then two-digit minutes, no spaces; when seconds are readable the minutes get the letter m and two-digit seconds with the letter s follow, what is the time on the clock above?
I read 6h54m25s
